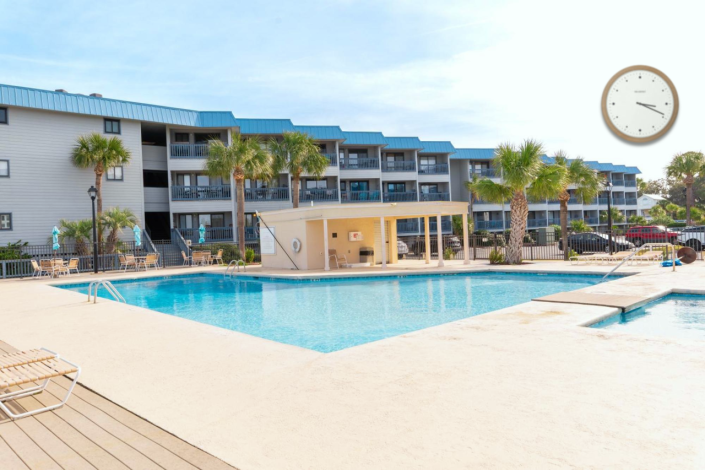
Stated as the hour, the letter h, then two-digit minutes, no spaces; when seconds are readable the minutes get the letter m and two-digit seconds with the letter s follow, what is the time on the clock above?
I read 3h19
